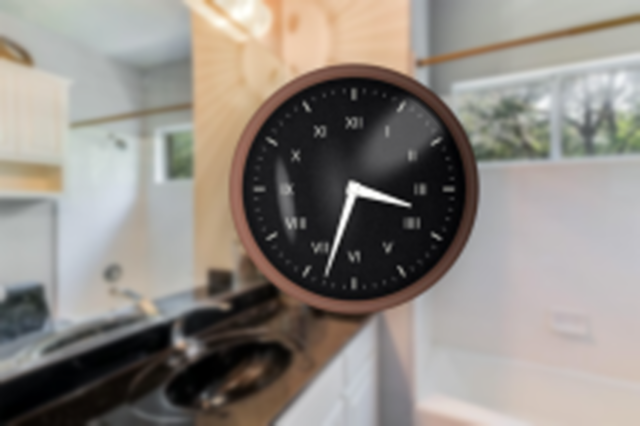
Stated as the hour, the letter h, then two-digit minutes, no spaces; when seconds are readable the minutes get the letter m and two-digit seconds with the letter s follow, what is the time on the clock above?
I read 3h33
